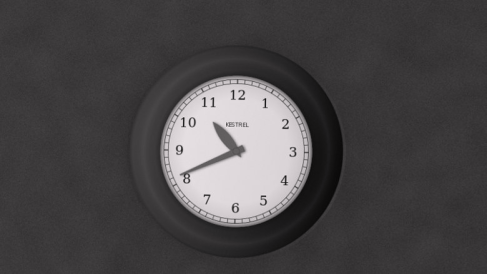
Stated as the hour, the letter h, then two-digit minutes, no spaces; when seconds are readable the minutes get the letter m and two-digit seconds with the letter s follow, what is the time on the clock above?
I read 10h41
